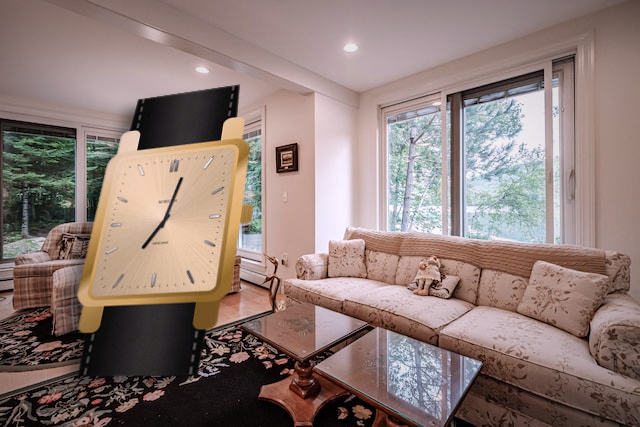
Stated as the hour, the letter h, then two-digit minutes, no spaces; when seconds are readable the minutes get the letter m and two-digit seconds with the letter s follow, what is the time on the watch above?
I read 7h02
